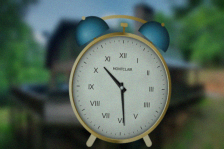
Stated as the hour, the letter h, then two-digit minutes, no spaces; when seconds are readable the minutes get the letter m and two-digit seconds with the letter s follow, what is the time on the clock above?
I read 10h29
